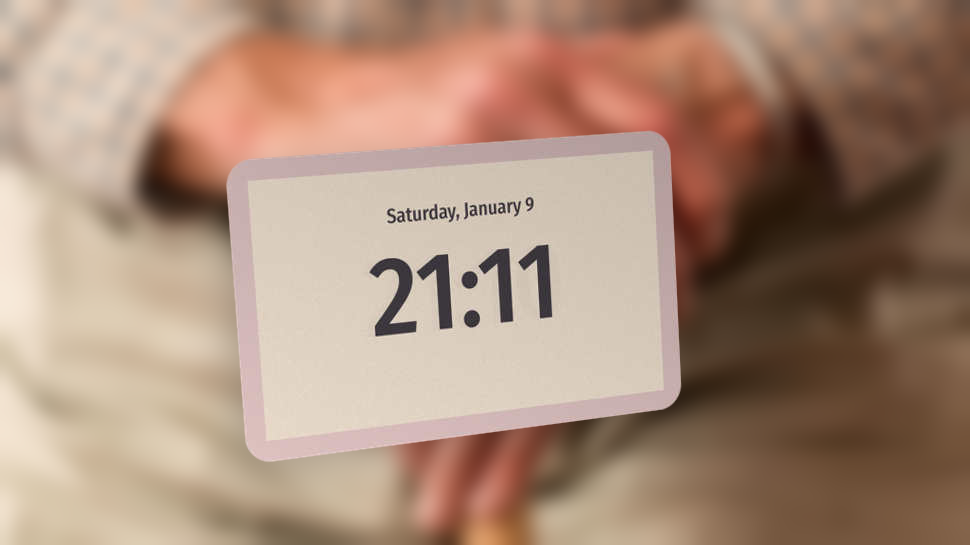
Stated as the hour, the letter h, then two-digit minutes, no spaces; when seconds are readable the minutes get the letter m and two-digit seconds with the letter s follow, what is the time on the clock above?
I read 21h11
